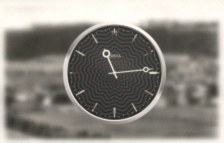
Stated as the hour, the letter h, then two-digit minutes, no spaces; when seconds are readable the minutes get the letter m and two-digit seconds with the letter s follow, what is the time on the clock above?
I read 11h14
